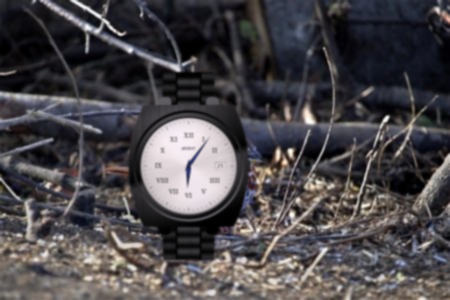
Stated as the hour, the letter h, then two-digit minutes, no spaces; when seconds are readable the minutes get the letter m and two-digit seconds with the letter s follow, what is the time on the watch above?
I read 6h06
